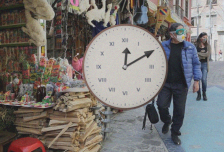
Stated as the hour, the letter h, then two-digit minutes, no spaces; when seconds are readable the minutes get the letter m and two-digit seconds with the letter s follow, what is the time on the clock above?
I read 12h10
